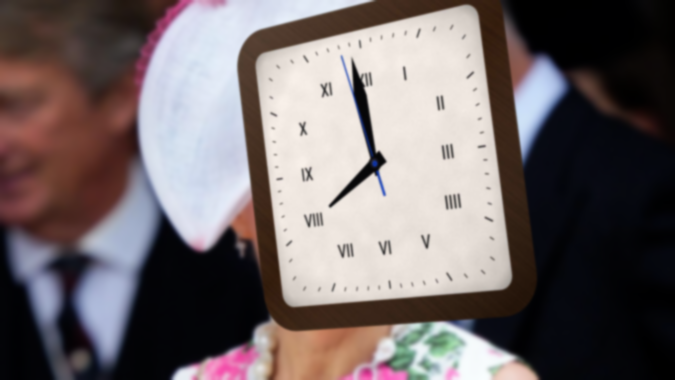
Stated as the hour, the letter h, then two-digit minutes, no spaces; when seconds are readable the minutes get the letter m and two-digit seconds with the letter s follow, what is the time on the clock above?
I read 7h58m58s
